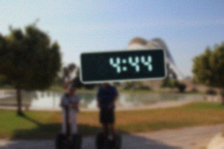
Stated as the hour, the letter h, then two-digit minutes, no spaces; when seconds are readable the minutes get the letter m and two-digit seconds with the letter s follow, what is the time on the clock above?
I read 4h44
